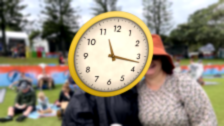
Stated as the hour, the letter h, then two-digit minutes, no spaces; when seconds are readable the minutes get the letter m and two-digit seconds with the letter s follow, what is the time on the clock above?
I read 11h17
